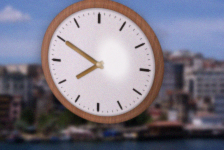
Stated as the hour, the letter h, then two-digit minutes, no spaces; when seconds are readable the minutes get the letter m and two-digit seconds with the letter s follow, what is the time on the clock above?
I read 7h50
